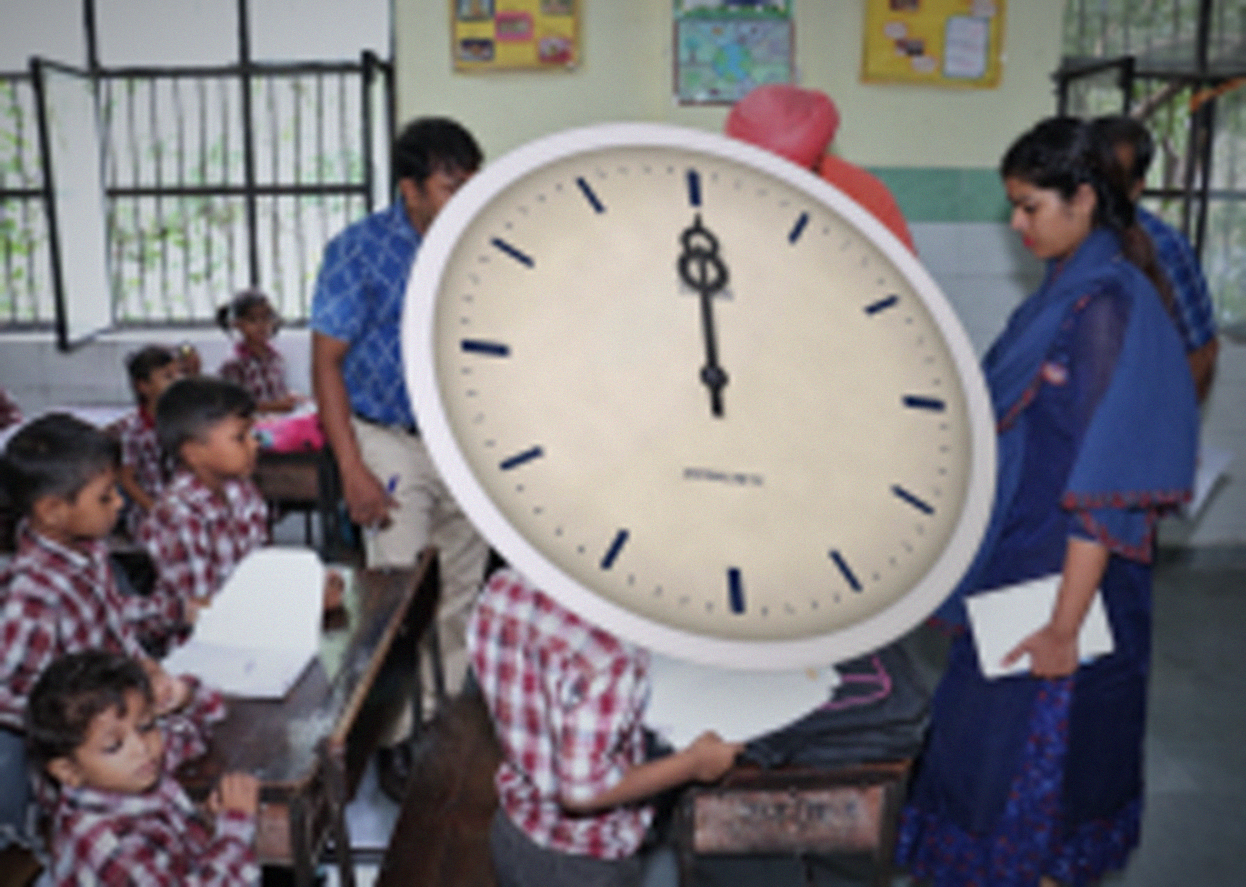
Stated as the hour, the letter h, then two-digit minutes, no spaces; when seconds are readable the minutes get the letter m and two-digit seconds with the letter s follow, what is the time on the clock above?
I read 12h00
